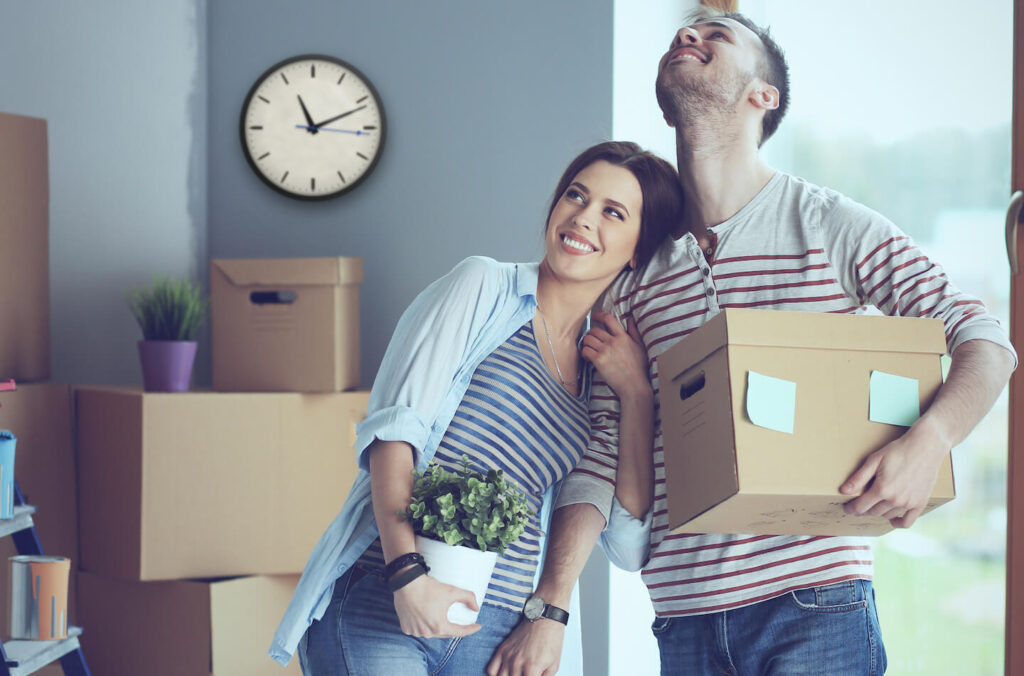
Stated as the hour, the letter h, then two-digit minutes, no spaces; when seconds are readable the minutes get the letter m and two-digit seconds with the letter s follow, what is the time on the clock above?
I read 11h11m16s
